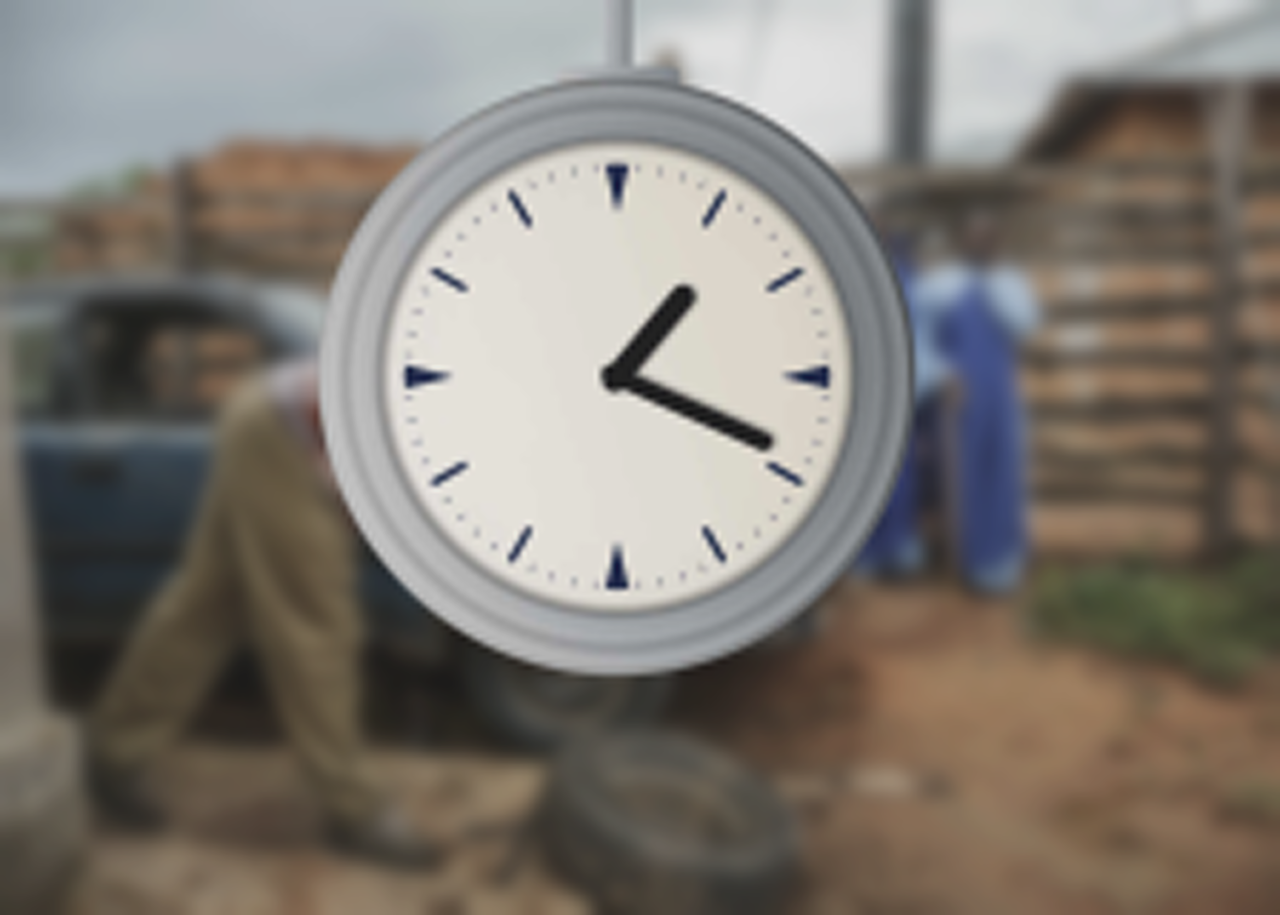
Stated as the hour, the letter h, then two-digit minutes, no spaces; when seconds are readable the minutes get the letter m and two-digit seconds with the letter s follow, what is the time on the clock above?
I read 1h19
